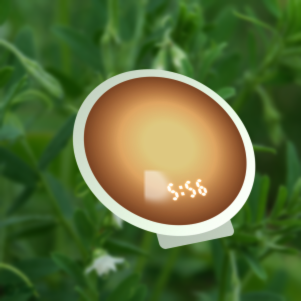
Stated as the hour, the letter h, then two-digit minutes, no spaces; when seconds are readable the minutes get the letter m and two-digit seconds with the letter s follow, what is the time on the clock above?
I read 5h56
